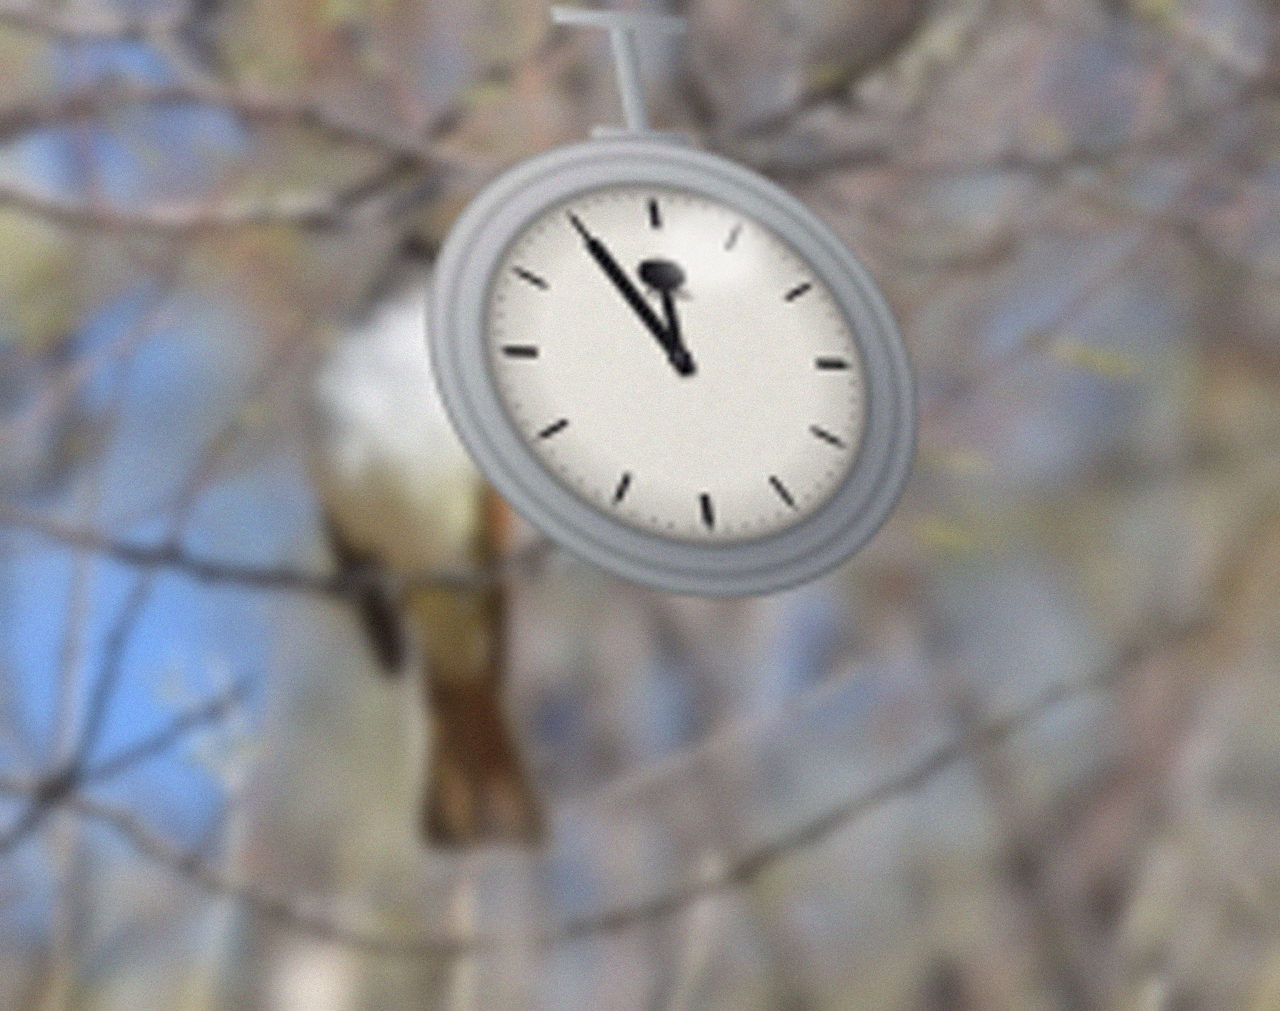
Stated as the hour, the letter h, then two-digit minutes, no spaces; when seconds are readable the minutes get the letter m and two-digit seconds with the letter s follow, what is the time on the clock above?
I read 11h55
